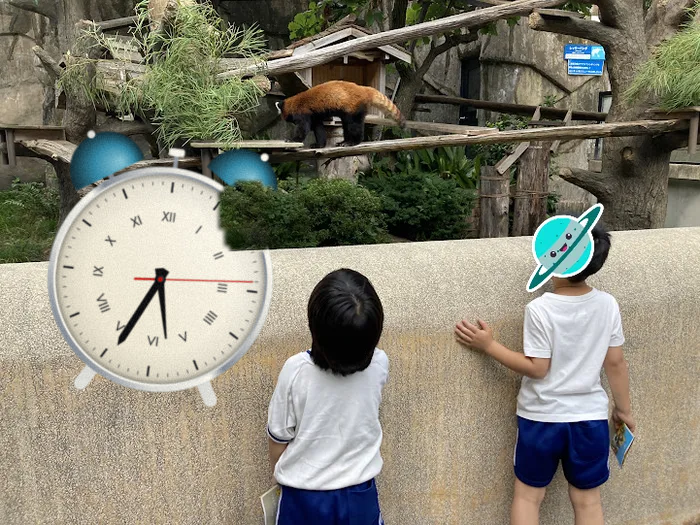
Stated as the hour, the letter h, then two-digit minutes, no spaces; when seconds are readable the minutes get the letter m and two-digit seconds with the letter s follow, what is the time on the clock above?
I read 5h34m14s
